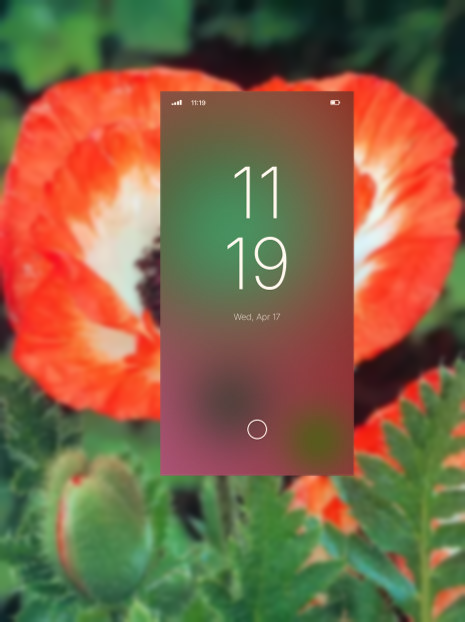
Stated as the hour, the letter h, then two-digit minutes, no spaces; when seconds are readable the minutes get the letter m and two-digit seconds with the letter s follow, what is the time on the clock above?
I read 11h19
